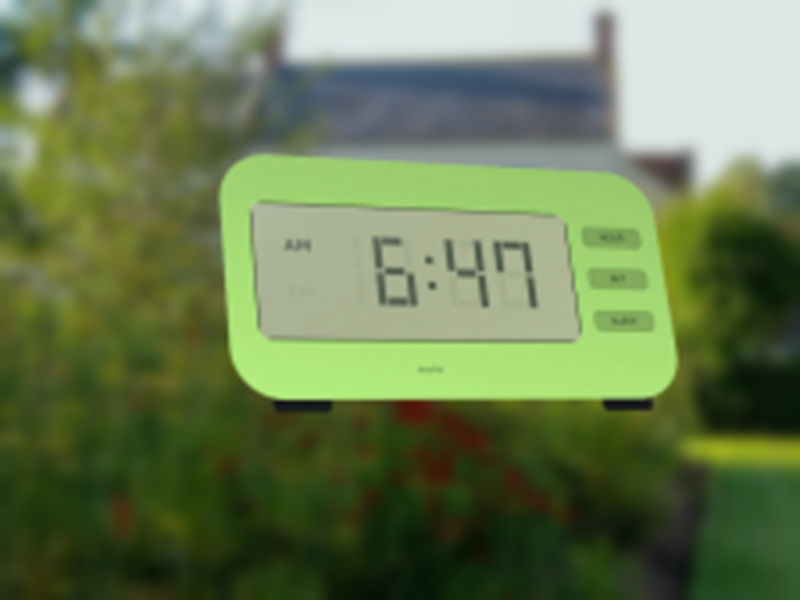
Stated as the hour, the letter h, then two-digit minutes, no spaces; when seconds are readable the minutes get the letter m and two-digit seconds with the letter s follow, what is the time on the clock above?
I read 6h47
